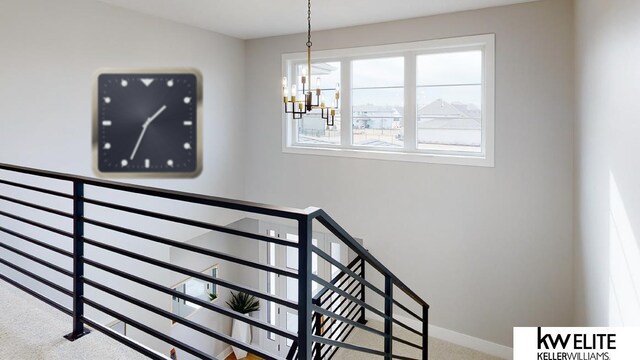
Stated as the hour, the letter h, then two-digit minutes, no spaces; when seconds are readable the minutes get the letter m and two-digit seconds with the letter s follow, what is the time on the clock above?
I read 1h34
